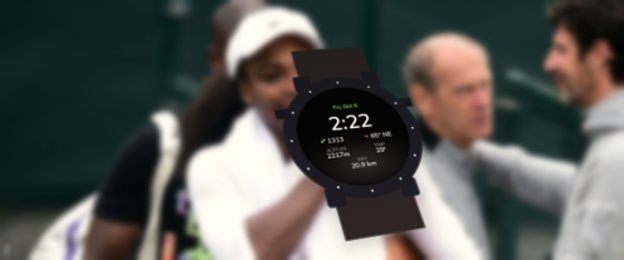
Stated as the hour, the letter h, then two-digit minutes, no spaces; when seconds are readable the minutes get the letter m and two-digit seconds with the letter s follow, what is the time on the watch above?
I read 2h22
